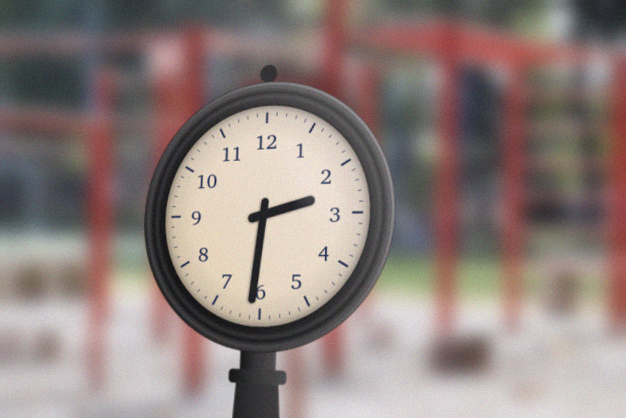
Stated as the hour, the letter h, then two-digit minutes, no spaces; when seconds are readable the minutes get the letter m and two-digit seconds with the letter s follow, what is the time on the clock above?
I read 2h31
